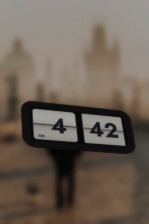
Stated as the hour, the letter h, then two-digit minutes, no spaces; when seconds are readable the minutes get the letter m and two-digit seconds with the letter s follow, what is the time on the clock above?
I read 4h42
